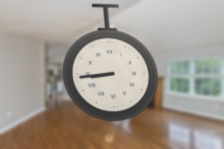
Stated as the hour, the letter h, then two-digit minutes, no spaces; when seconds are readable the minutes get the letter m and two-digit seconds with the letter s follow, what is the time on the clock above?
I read 8h44
